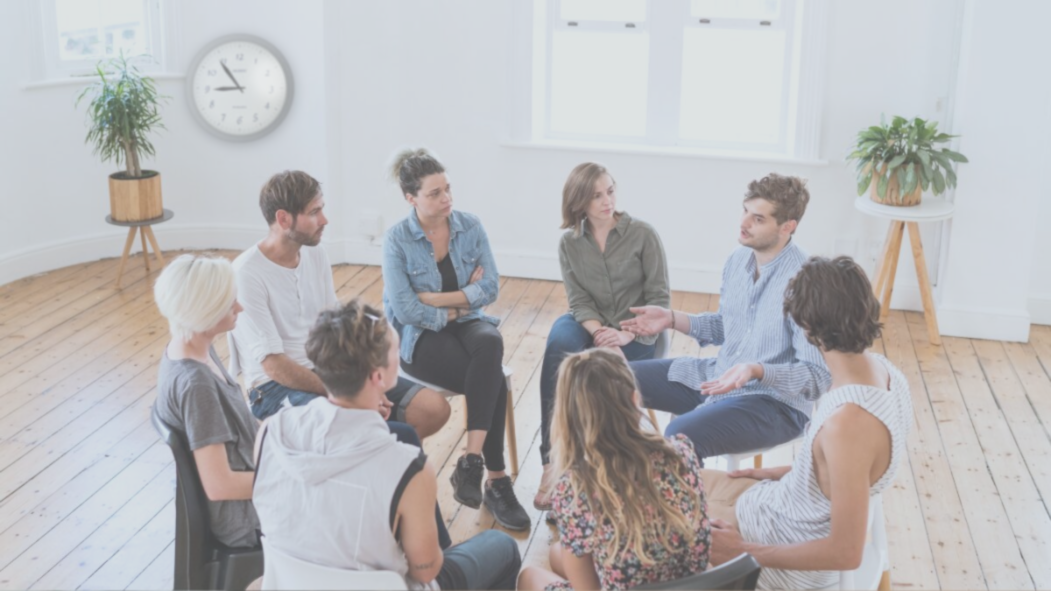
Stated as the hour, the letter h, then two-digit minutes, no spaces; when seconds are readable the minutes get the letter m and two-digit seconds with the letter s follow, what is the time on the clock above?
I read 8h54
